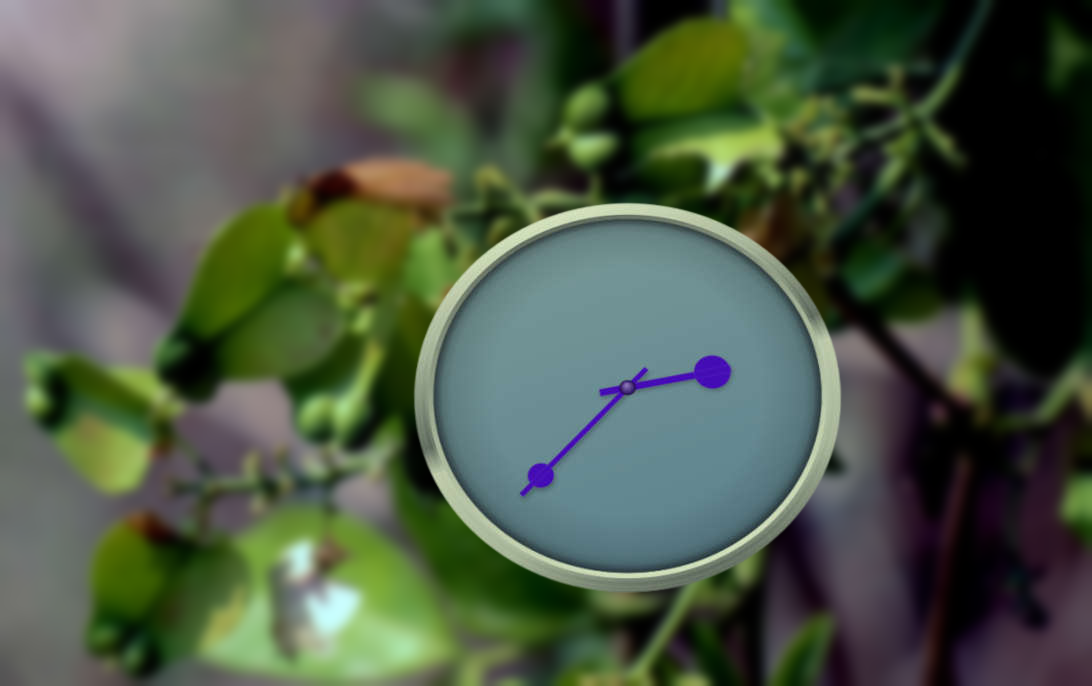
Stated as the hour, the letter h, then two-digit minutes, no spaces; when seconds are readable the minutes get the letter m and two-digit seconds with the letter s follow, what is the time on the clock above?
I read 2h37
